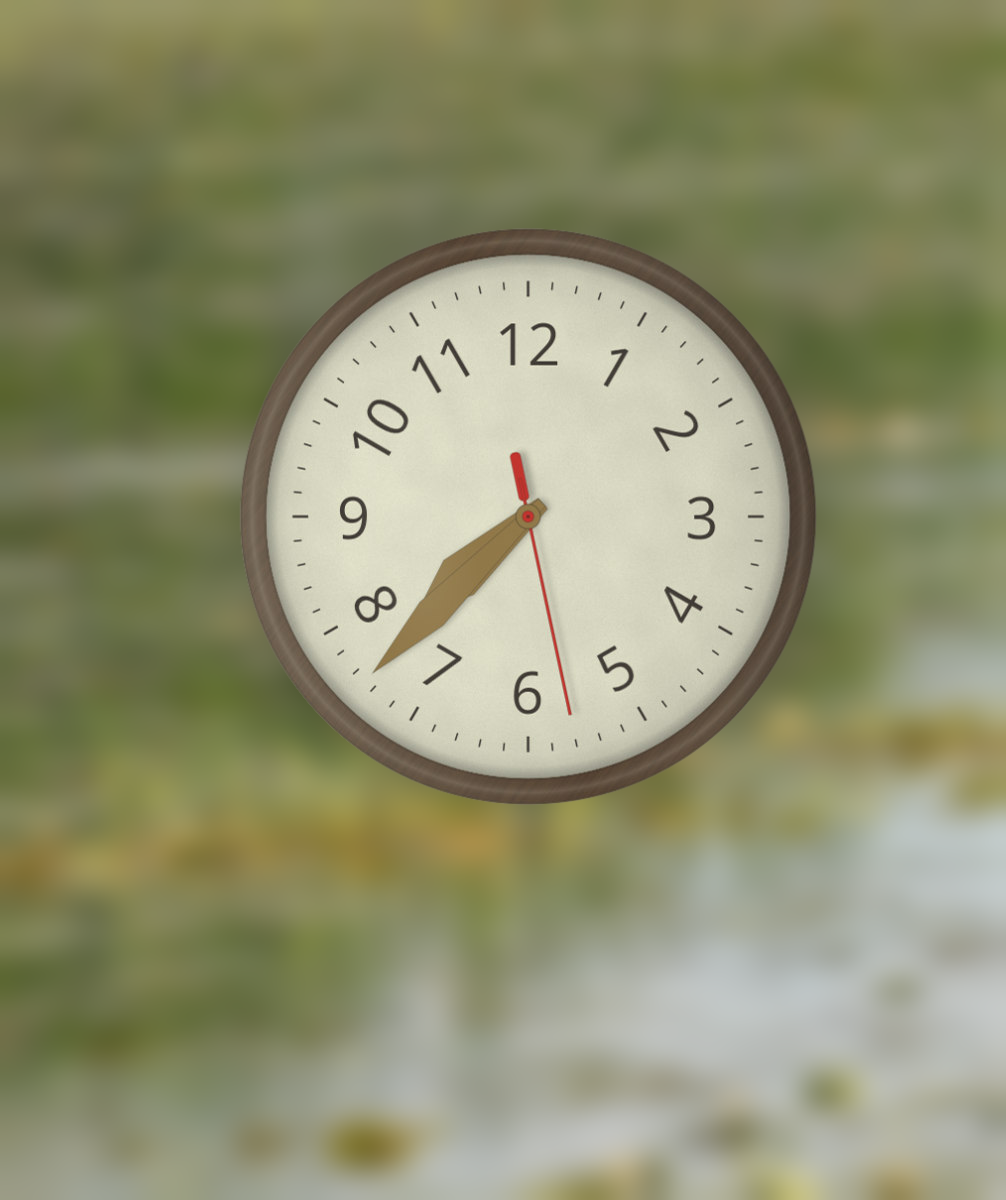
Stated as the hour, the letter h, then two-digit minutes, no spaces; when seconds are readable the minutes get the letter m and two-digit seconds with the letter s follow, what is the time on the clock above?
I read 7h37m28s
